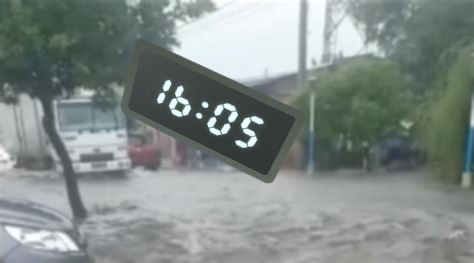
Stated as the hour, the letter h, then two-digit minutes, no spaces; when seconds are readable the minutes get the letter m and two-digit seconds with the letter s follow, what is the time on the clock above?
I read 16h05
